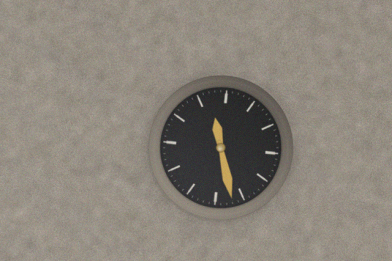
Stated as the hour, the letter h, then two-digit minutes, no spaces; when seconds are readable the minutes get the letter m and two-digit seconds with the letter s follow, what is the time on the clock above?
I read 11h27
